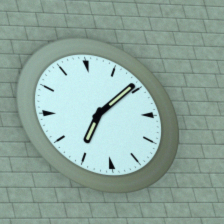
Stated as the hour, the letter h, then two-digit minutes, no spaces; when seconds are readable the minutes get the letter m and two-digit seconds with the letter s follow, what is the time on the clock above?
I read 7h09
